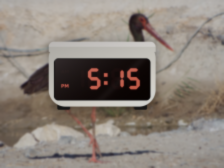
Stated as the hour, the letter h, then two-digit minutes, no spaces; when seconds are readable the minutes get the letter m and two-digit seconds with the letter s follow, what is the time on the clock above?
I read 5h15
